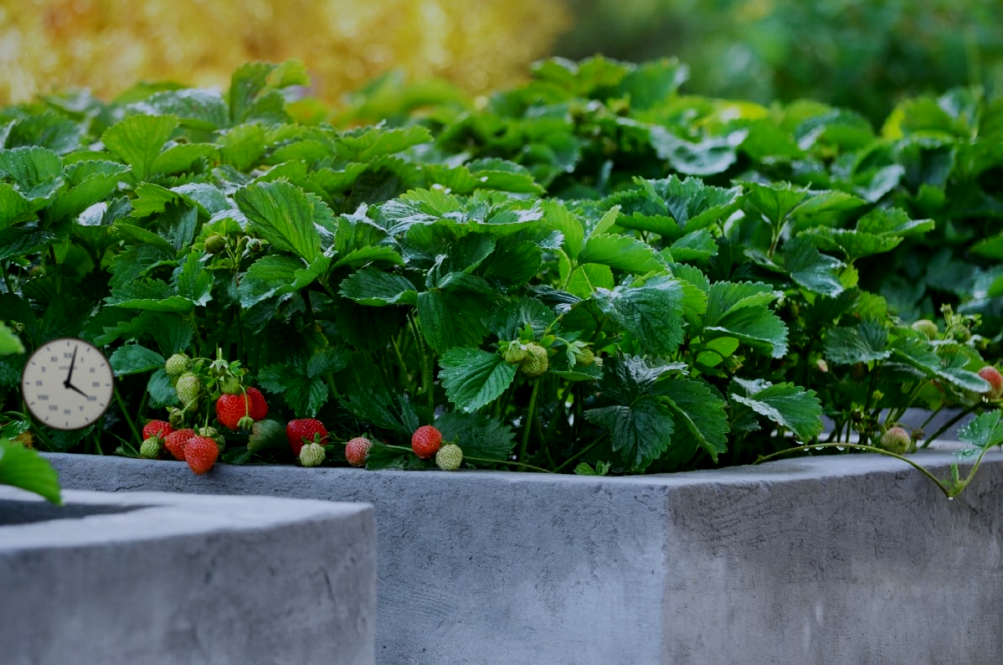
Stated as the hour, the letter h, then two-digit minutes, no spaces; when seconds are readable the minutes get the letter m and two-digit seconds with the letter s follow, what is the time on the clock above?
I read 4h02
